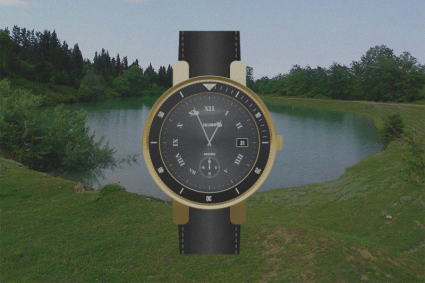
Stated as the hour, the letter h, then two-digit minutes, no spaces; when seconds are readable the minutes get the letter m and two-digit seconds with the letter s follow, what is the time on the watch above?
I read 12h56
